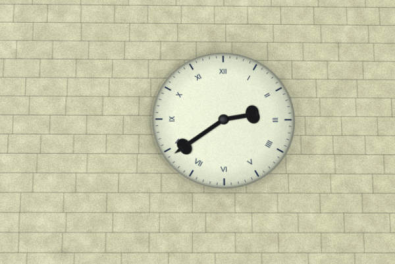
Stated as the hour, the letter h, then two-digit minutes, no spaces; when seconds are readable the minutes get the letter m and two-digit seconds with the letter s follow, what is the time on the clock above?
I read 2h39
